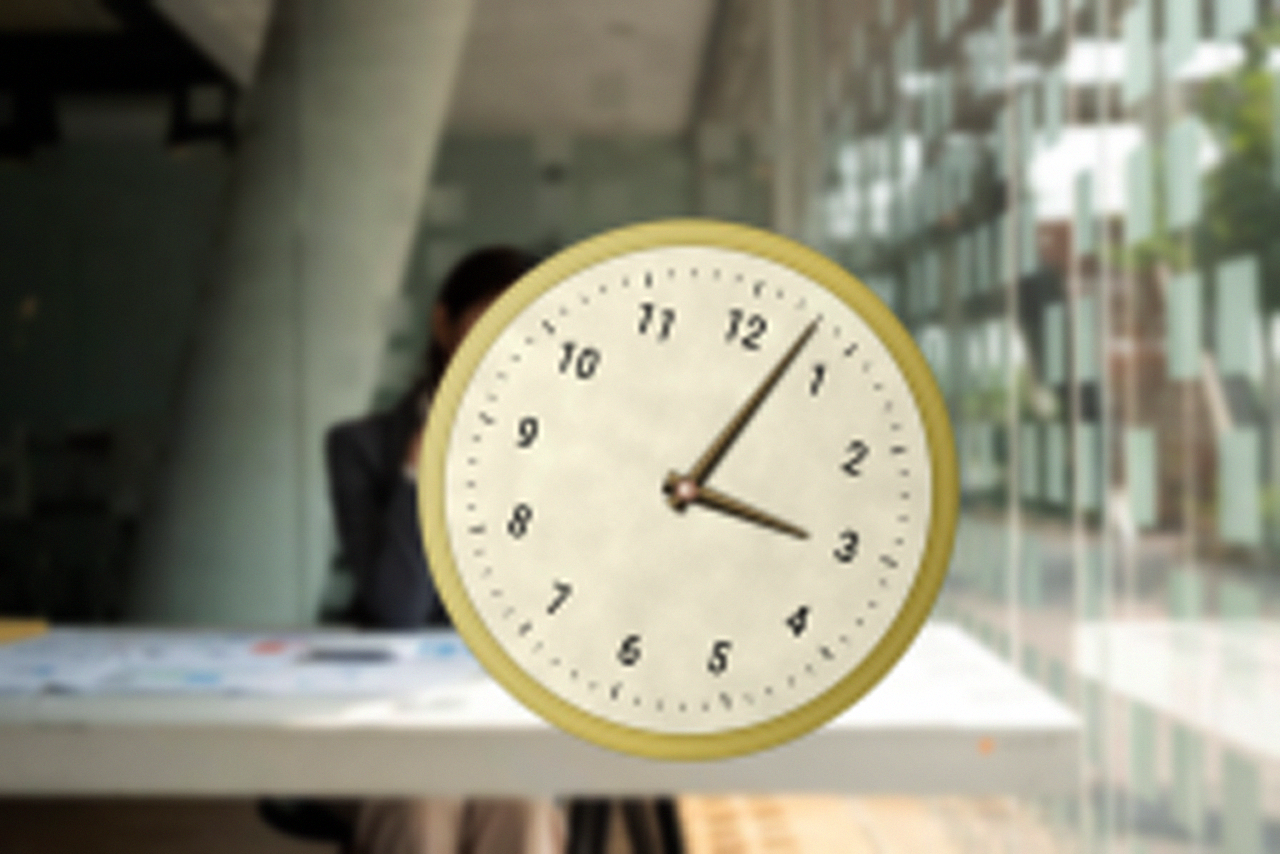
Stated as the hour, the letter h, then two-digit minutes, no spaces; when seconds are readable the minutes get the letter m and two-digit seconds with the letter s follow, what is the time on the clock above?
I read 3h03
